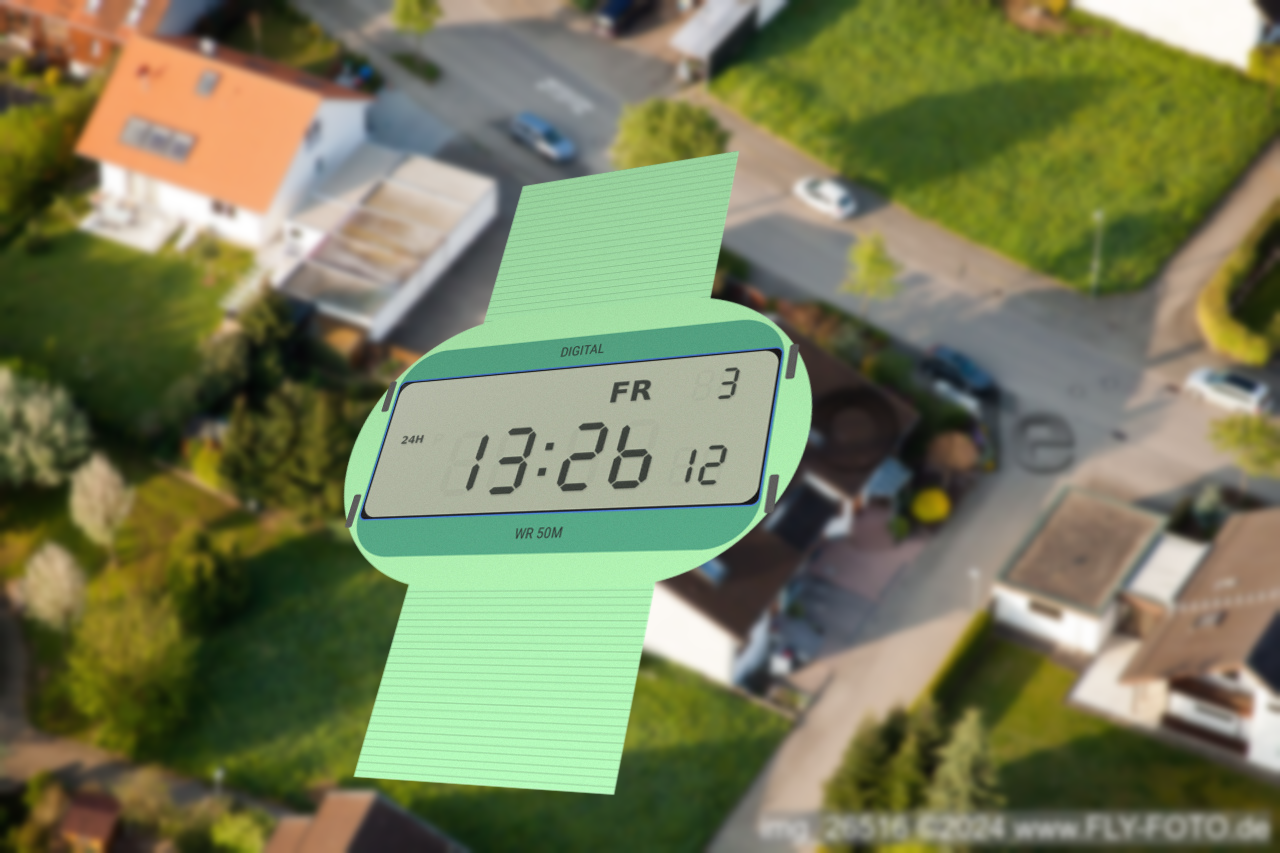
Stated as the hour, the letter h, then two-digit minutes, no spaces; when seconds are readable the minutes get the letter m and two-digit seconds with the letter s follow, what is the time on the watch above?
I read 13h26m12s
